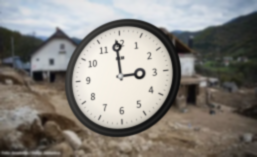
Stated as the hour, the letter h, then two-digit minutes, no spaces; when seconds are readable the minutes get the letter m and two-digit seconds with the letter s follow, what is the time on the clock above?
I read 2h59
